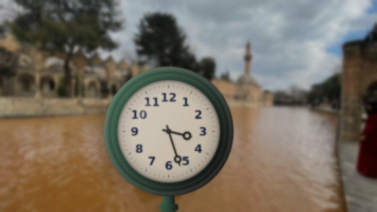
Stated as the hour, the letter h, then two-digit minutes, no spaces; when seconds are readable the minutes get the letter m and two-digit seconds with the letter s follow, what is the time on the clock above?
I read 3h27
